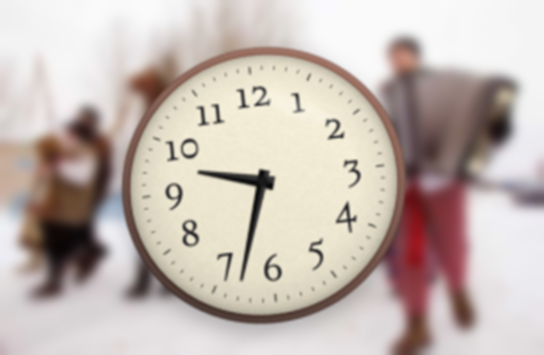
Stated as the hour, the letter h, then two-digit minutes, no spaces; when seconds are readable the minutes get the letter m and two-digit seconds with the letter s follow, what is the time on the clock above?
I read 9h33
